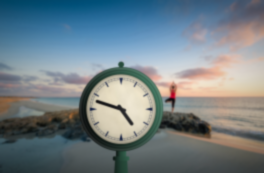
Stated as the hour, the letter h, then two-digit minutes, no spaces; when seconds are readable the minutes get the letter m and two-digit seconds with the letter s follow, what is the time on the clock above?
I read 4h48
